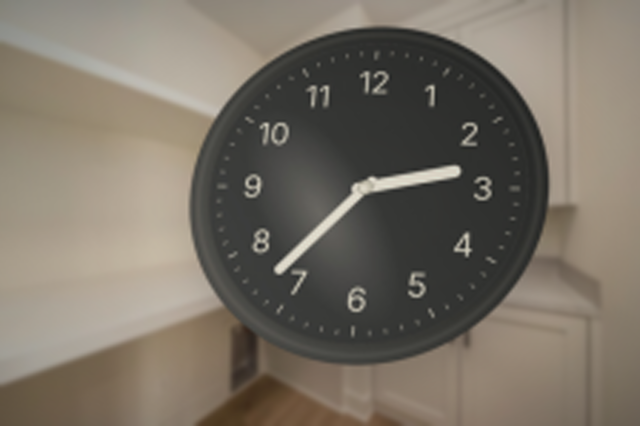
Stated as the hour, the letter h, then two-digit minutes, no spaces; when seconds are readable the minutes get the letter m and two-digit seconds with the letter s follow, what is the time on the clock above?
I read 2h37
